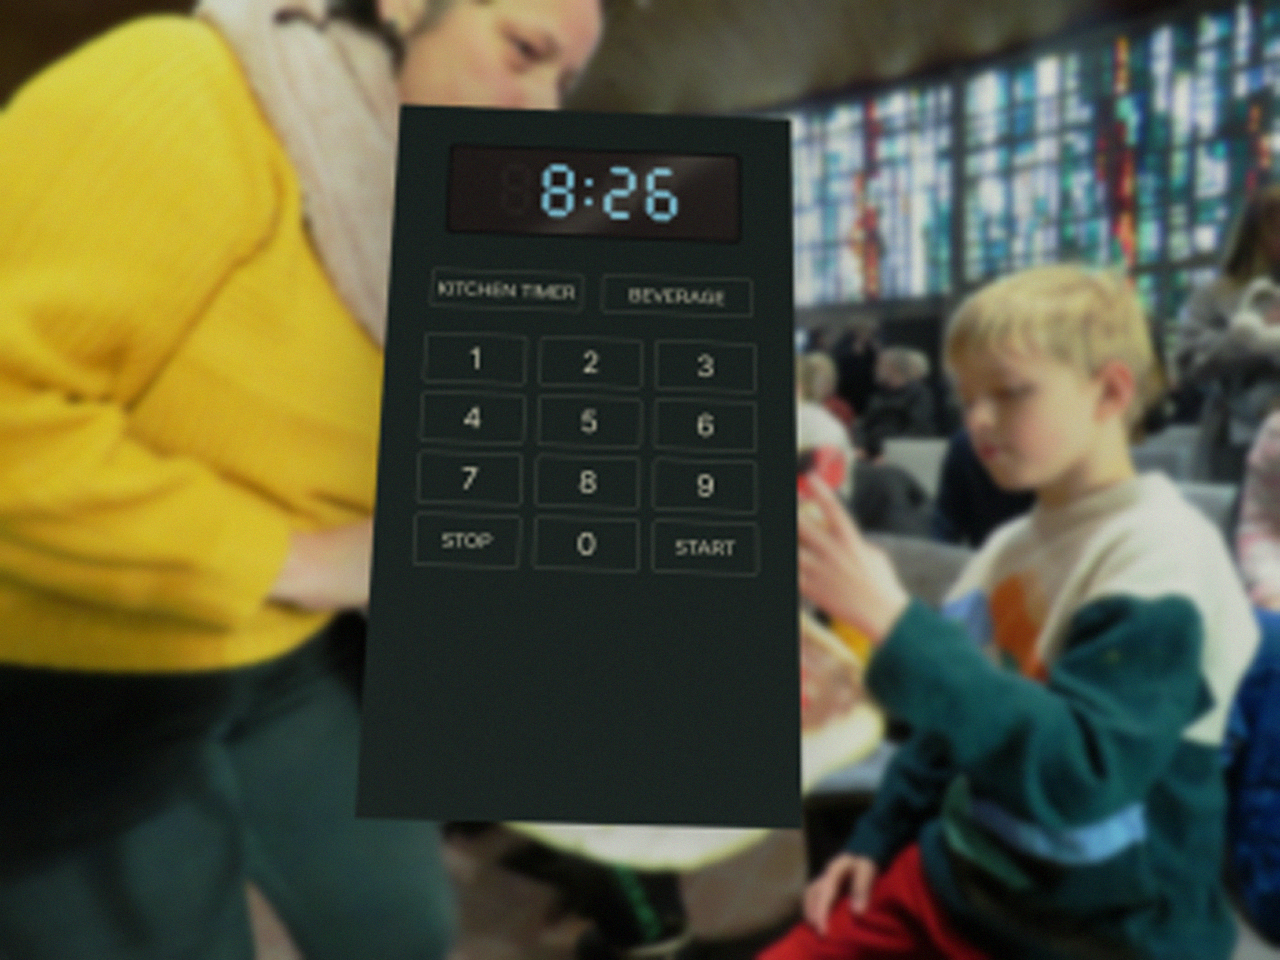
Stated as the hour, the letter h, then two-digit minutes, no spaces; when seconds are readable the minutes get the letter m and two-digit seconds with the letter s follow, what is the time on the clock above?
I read 8h26
